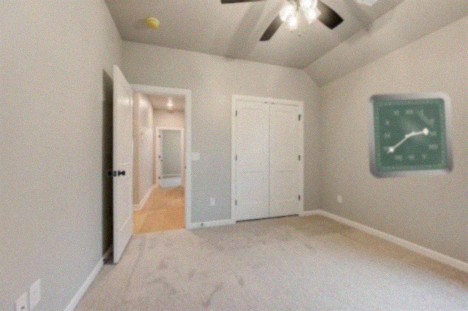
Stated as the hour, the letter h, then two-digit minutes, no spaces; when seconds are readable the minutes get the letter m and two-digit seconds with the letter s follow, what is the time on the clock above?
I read 2h39
